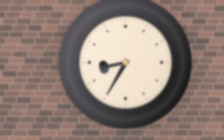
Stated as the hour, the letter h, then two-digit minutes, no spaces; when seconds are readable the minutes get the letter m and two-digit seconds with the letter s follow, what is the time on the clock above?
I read 8h35
